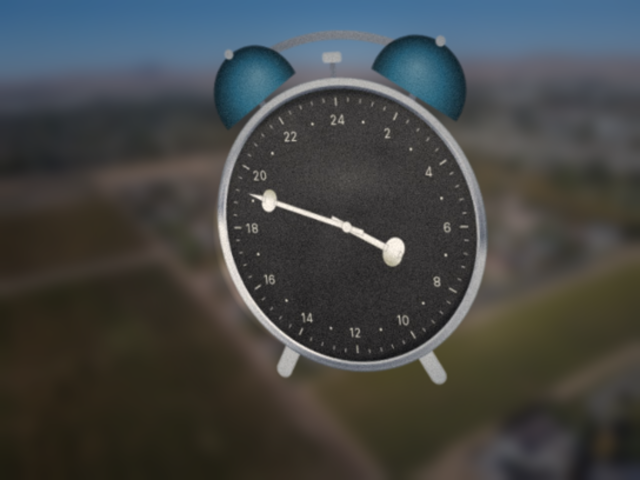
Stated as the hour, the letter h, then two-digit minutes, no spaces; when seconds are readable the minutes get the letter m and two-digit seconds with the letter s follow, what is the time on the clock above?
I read 7h48
